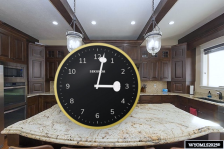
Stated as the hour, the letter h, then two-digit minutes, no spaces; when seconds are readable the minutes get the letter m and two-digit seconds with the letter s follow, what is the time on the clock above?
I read 3h02
